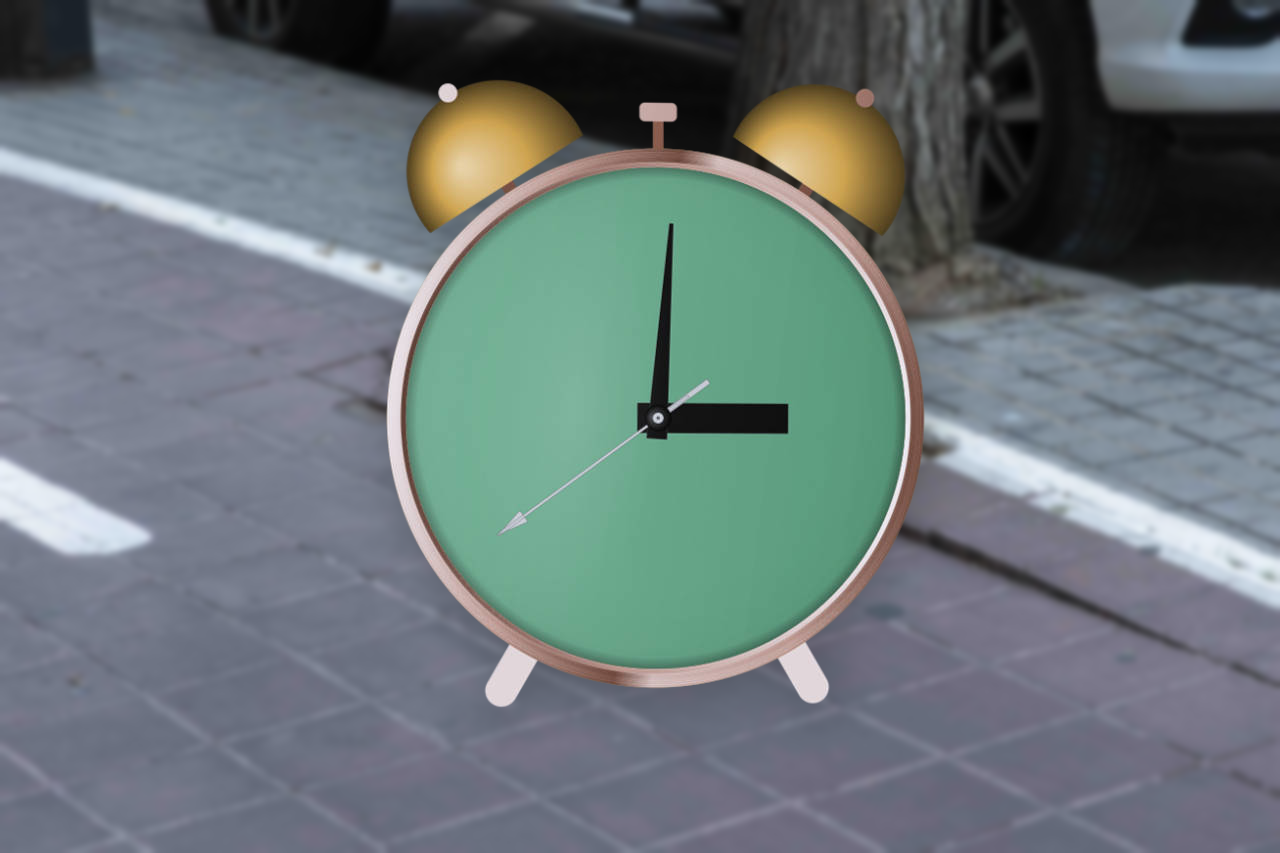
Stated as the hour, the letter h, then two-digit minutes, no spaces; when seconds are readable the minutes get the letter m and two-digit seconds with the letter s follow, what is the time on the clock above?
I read 3h00m39s
